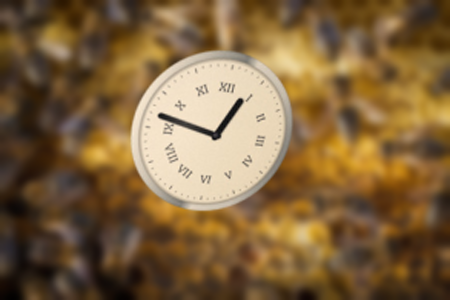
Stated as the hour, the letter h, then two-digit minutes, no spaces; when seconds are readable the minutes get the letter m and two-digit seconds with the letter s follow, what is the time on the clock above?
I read 12h47
